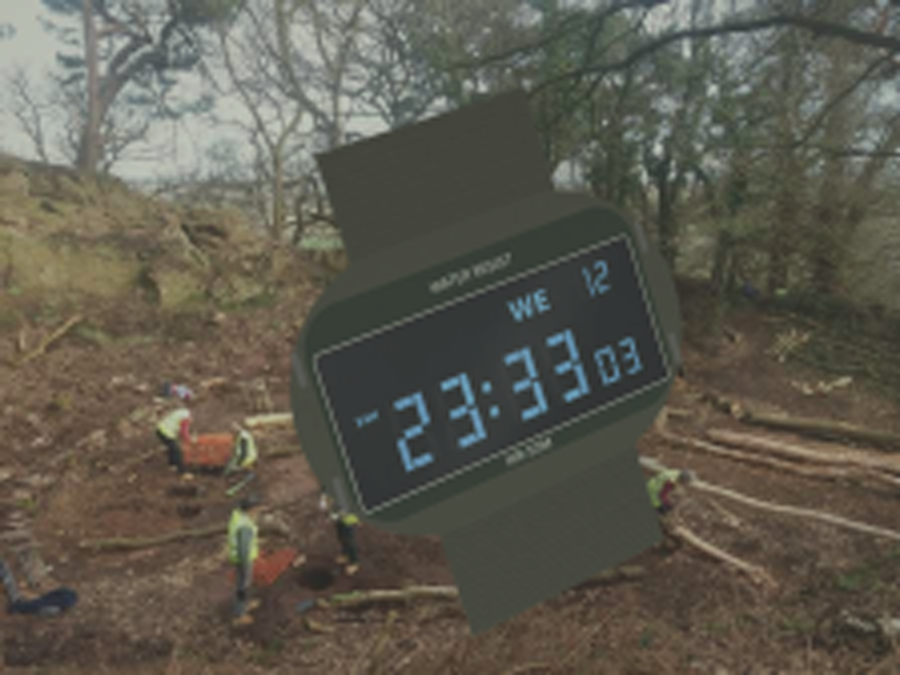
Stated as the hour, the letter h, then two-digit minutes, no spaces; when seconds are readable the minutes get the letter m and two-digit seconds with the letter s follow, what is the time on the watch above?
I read 23h33m03s
